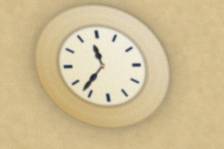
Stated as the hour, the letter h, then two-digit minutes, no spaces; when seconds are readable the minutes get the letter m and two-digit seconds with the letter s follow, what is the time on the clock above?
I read 11h37
